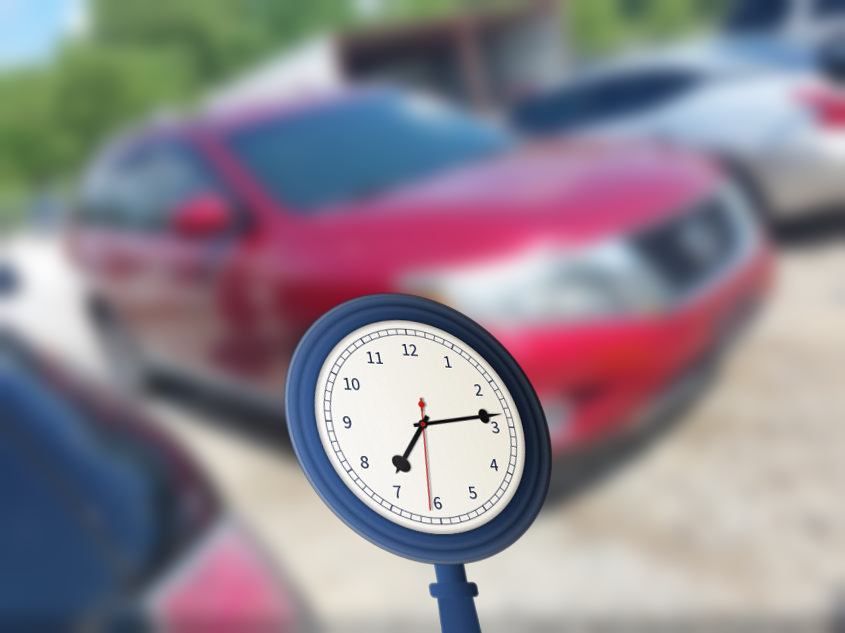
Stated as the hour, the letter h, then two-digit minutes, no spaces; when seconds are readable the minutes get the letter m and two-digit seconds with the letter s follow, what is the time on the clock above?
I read 7h13m31s
